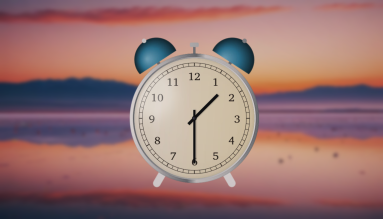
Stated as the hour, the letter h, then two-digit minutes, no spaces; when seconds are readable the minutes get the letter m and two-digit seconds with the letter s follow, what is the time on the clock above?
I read 1h30
